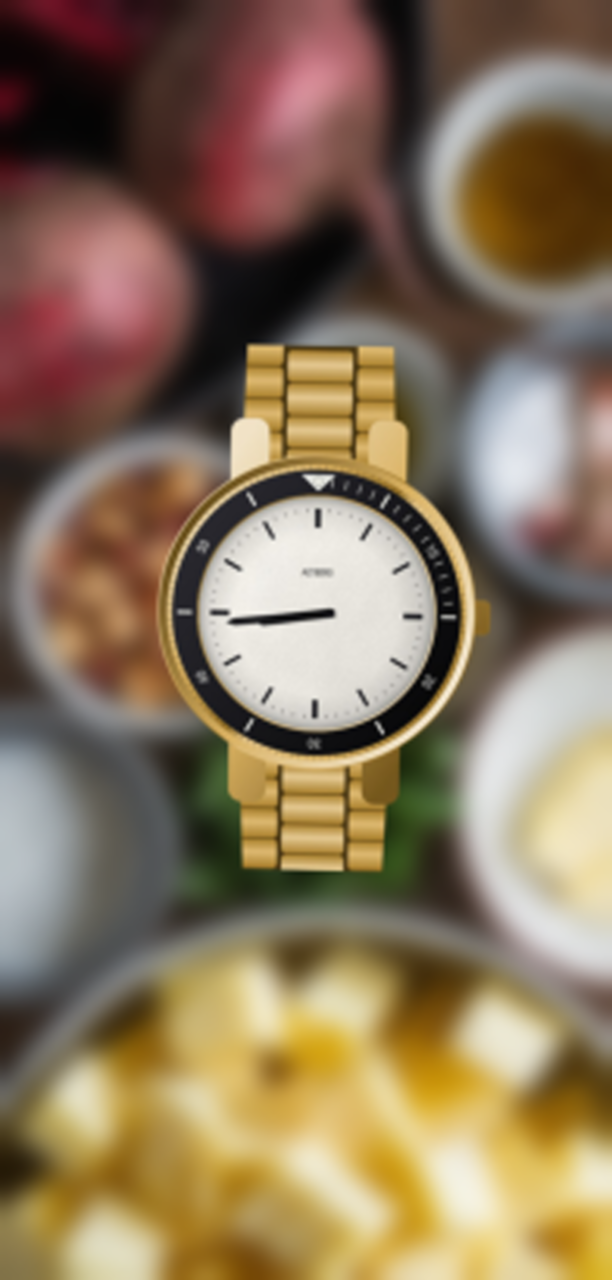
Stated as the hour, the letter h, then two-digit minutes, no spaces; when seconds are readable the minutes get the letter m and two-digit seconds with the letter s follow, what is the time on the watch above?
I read 8h44
